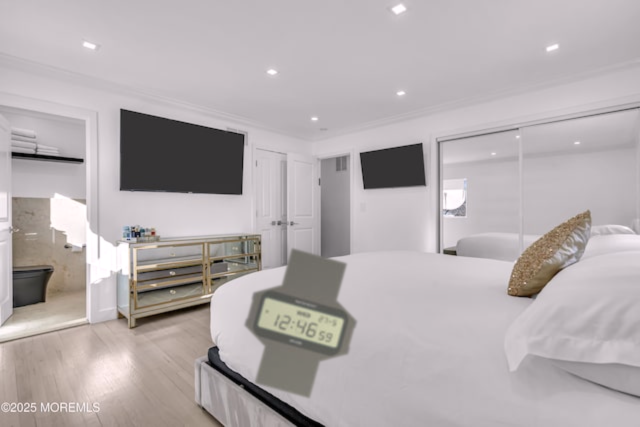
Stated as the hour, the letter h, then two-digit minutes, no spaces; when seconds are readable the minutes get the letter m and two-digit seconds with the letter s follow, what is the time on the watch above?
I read 12h46
